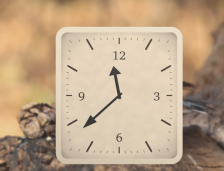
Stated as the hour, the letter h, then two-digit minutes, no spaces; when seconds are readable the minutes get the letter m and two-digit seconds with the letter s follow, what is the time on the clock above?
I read 11h38
